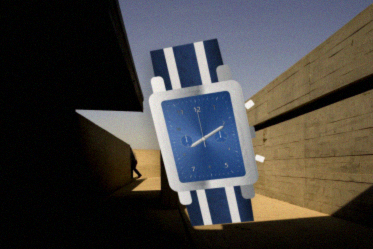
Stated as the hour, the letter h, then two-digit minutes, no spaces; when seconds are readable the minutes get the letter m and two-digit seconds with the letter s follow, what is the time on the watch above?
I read 8h11
